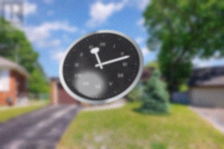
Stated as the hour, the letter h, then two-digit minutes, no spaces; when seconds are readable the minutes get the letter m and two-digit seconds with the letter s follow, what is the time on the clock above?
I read 11h12
